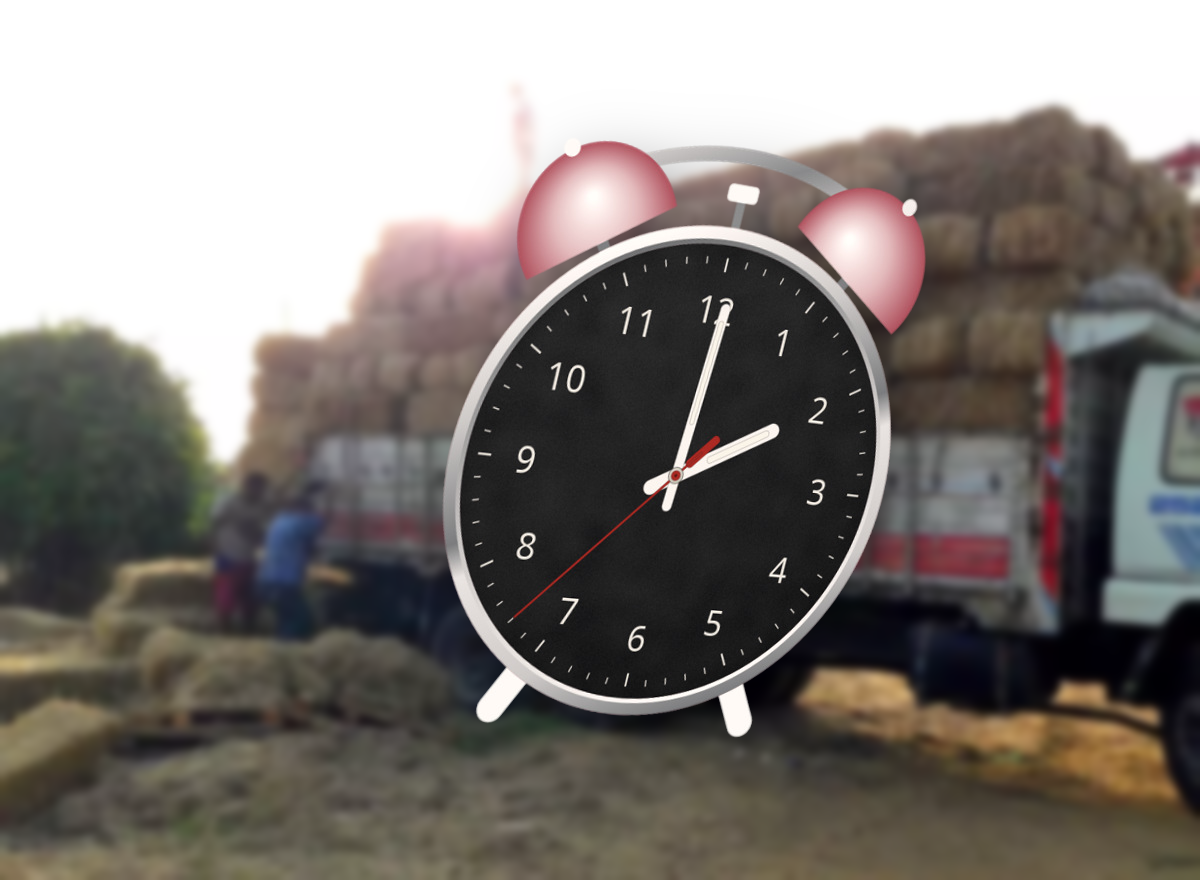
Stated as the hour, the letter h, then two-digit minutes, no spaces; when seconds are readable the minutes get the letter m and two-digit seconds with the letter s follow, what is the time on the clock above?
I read 2h00m37s
